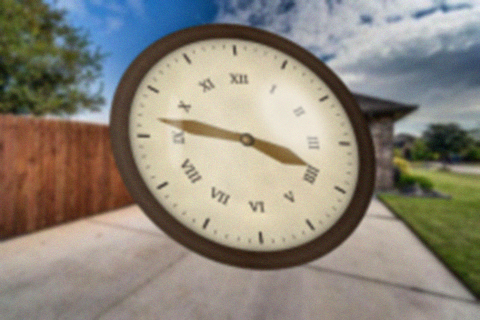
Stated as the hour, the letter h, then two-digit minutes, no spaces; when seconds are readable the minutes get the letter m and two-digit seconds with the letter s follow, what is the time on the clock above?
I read 3h47
